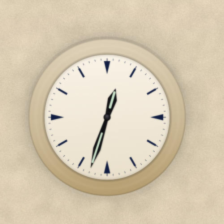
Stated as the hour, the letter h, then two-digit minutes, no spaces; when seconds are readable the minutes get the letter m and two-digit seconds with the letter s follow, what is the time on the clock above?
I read 12h33
